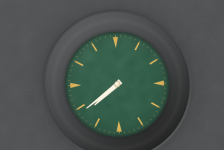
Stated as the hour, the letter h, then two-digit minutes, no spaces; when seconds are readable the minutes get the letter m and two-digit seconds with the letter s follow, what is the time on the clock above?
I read 7h39
